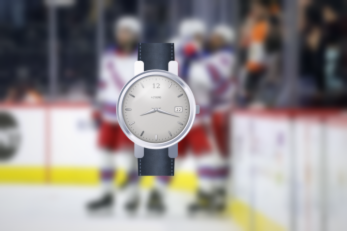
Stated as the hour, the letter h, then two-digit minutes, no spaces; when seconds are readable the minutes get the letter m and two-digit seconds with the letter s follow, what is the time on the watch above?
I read 8h18
